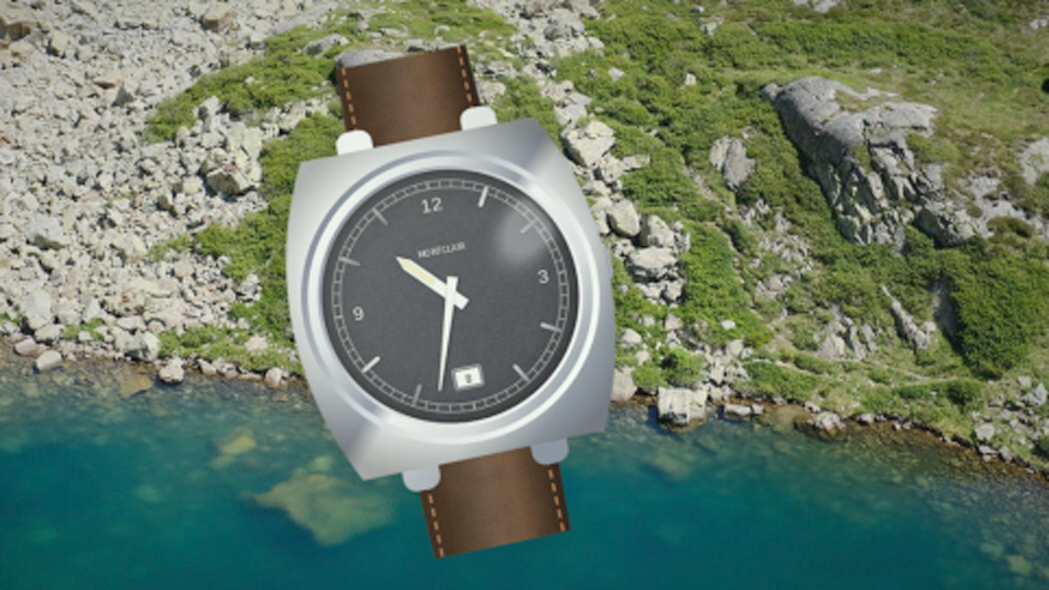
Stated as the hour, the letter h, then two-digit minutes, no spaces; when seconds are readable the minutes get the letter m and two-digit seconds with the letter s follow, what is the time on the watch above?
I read 10h33
